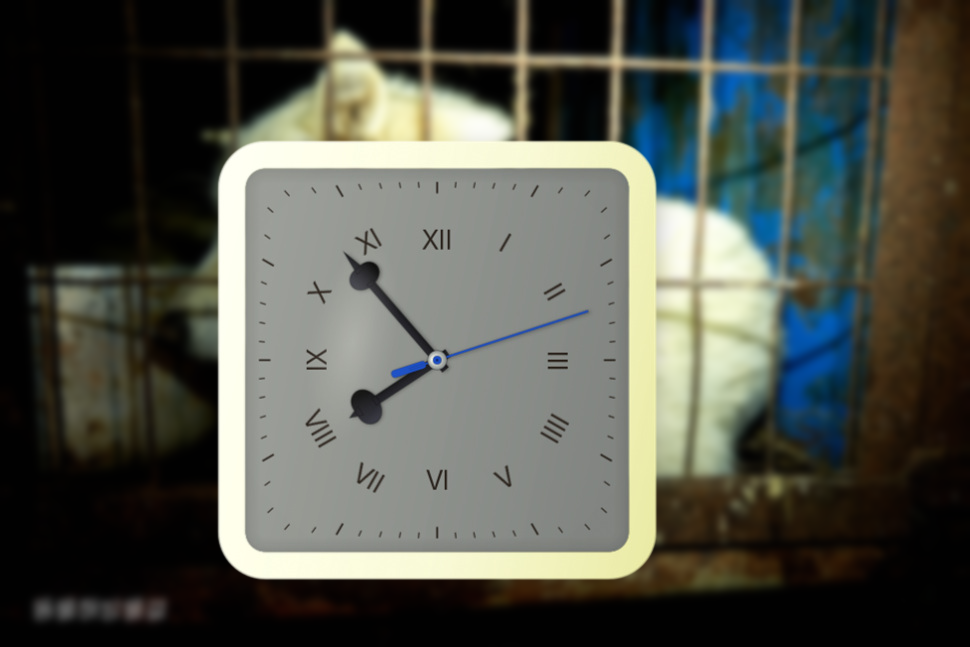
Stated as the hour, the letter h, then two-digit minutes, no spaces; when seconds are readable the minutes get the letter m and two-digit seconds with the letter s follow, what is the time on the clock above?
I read 7h53m12s
